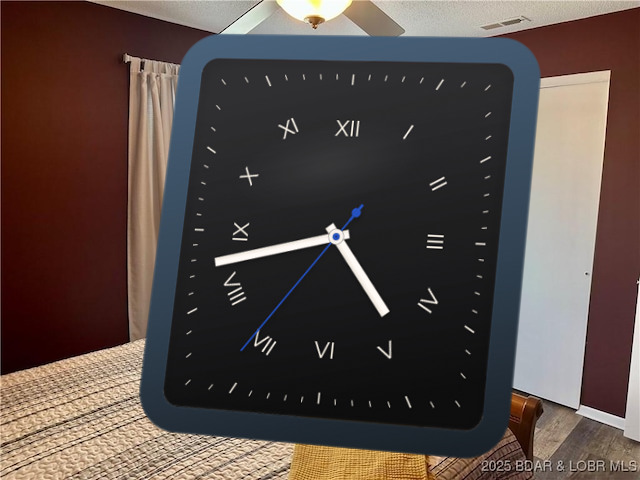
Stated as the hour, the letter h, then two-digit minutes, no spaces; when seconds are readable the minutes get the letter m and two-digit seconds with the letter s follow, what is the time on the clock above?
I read 4h42m36s
